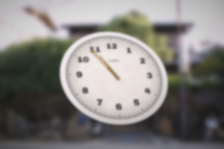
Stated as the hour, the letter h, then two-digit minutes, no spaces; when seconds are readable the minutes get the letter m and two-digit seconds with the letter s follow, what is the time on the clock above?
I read 10h54
